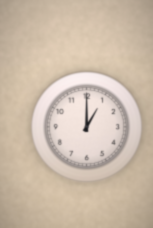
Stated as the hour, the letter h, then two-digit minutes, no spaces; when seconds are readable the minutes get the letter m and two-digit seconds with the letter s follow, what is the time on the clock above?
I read 1h00
